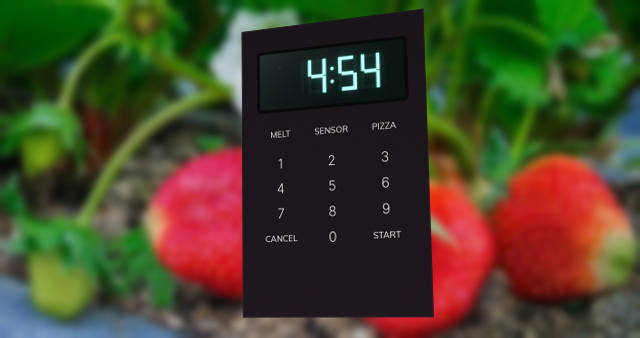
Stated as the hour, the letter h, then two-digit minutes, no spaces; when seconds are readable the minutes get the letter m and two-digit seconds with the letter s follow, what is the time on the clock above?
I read 4h54
